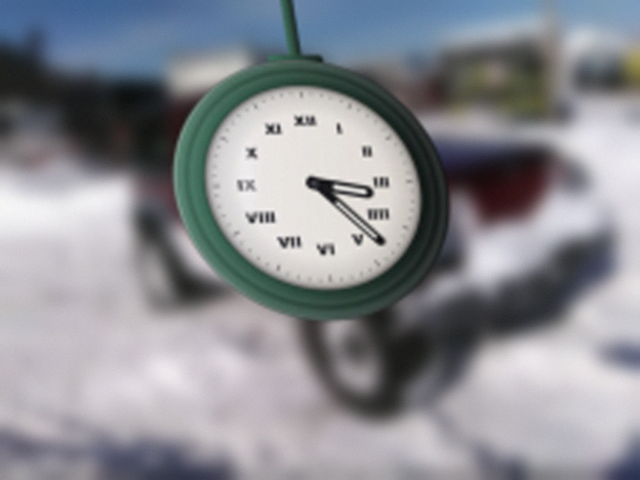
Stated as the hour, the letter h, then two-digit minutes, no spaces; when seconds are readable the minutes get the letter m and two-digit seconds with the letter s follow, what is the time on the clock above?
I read 3h23
